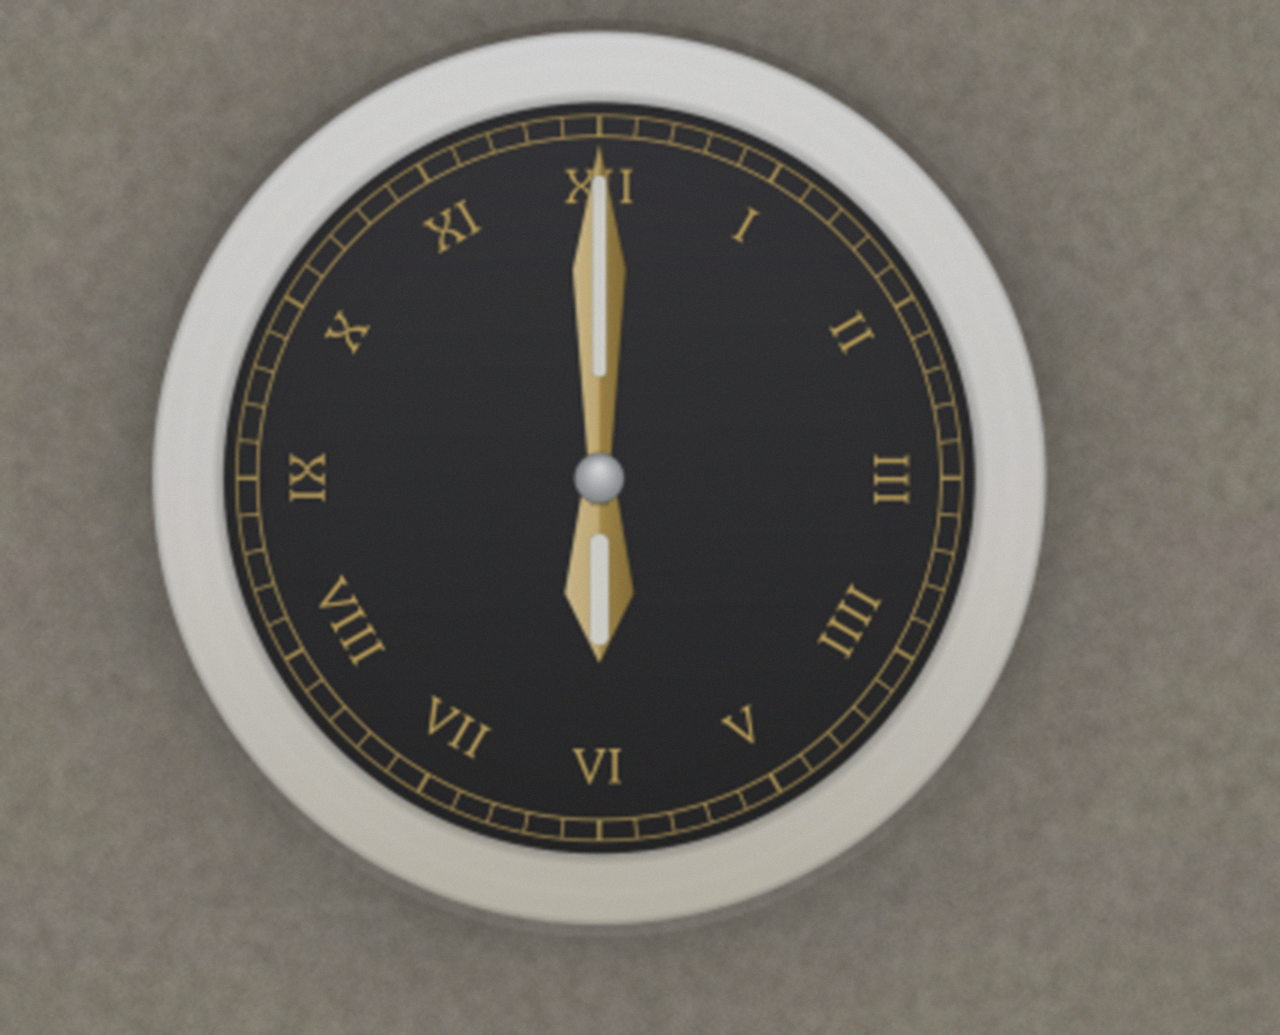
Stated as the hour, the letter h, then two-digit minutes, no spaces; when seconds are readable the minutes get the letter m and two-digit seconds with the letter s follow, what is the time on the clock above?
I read 6h00
